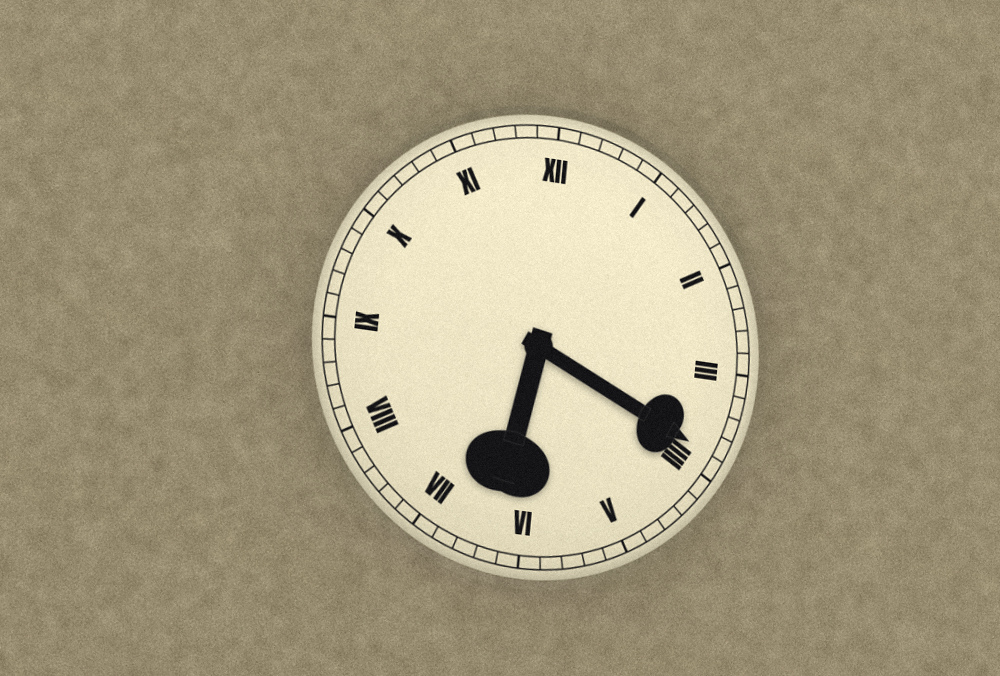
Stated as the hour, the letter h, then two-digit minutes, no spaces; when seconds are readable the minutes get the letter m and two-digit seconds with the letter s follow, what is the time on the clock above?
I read 6h19
